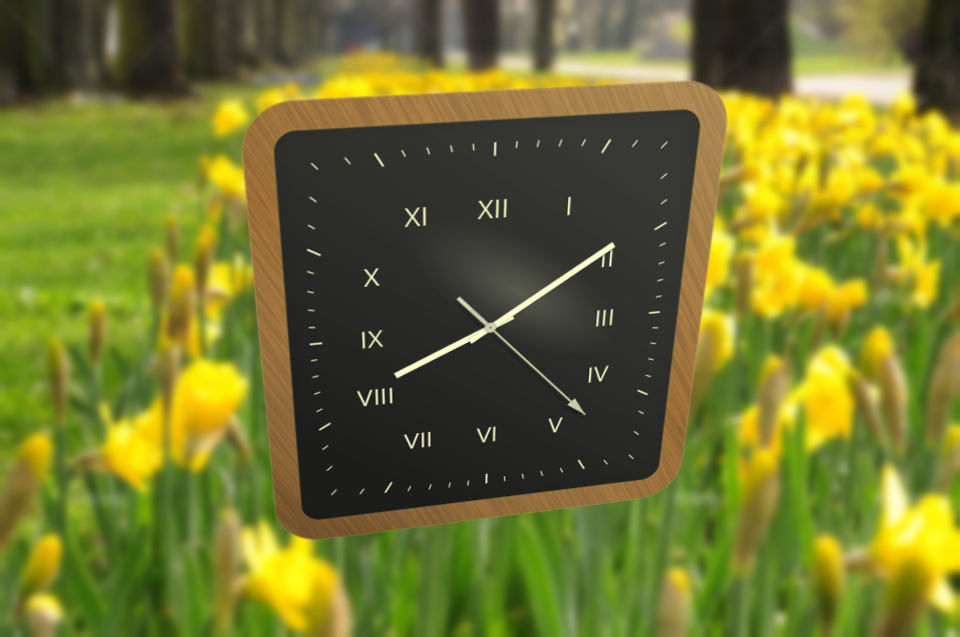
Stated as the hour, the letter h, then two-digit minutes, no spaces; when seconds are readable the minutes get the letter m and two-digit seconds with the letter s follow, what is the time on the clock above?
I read 8h09m23s
